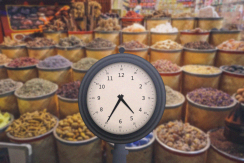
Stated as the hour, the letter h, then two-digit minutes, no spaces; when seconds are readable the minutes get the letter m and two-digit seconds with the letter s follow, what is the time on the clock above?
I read 4h35
